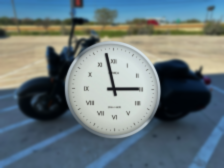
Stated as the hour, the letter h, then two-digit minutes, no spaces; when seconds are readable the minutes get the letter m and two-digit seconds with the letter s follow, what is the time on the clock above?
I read 2h58
